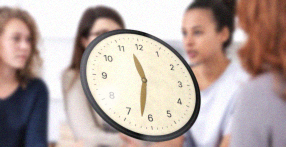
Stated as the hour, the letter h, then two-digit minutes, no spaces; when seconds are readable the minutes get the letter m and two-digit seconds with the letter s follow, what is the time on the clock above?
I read 11h32
